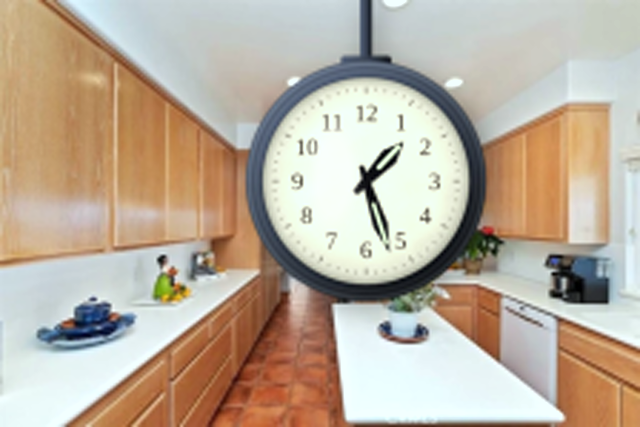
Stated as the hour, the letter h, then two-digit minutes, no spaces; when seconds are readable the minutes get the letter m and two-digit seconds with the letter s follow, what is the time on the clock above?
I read 1h27
